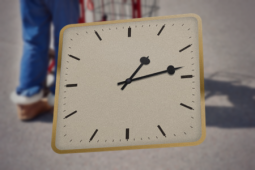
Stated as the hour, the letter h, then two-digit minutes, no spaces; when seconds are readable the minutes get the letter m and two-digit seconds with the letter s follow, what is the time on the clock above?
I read 1h13
